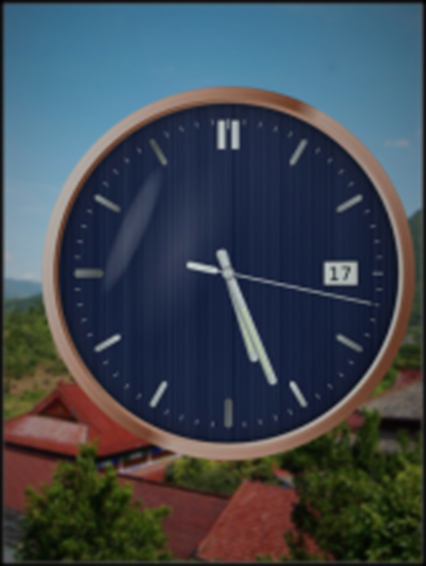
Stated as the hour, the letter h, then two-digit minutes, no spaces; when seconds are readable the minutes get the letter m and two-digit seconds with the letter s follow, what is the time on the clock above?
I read 5h26m17s
